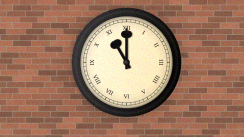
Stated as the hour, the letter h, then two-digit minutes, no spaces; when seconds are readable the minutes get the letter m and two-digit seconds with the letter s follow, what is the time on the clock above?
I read 11h00
